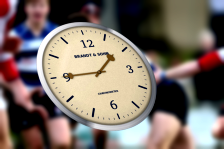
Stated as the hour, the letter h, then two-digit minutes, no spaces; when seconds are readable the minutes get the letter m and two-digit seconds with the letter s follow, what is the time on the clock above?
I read 1h45
